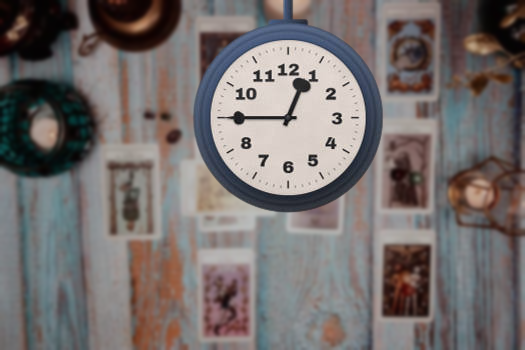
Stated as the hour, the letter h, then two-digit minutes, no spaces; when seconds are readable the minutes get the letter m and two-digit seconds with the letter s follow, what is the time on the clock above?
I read 12h45
